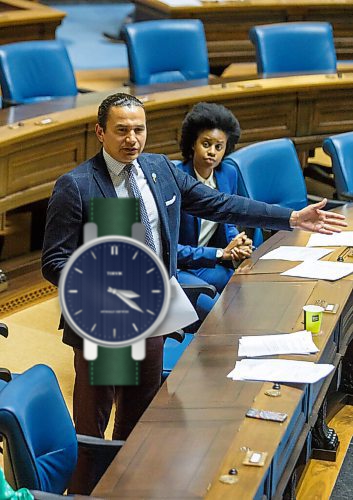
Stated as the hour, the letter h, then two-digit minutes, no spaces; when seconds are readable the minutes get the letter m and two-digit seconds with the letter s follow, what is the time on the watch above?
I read 3h21
